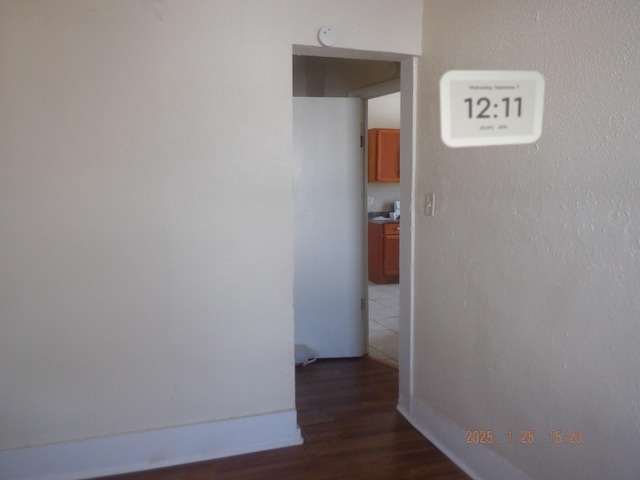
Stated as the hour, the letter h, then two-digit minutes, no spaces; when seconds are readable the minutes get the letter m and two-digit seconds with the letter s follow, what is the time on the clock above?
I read 12h11
